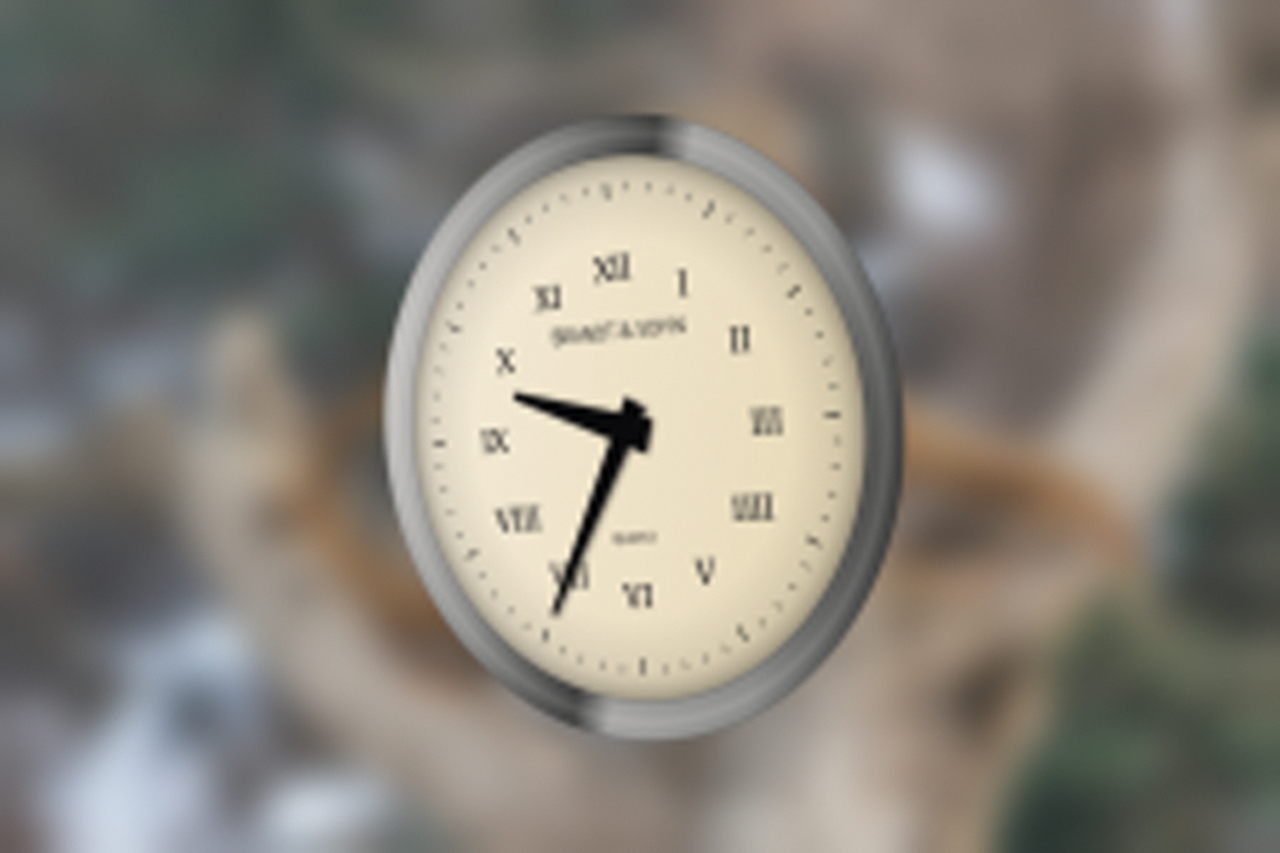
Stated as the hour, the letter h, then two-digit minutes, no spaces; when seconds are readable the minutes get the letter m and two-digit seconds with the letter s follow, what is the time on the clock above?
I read 9h35
